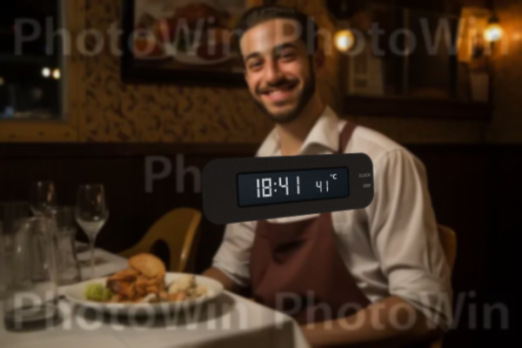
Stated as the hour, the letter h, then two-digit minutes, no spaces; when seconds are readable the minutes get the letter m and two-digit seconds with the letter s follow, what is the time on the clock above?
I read 18h41
